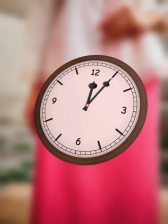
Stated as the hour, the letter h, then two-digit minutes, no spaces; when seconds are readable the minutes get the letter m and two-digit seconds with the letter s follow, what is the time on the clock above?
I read 12h05
